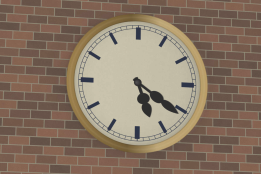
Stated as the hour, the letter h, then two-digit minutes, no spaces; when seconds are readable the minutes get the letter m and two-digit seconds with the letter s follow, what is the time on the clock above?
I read 5h21
